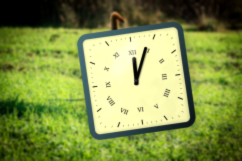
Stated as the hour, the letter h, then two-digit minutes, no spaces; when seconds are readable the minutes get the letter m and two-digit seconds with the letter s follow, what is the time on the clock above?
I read 12h04
